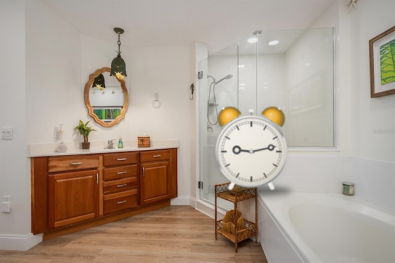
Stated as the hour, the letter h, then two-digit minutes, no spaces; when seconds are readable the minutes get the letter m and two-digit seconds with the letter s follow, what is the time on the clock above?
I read 9h13
